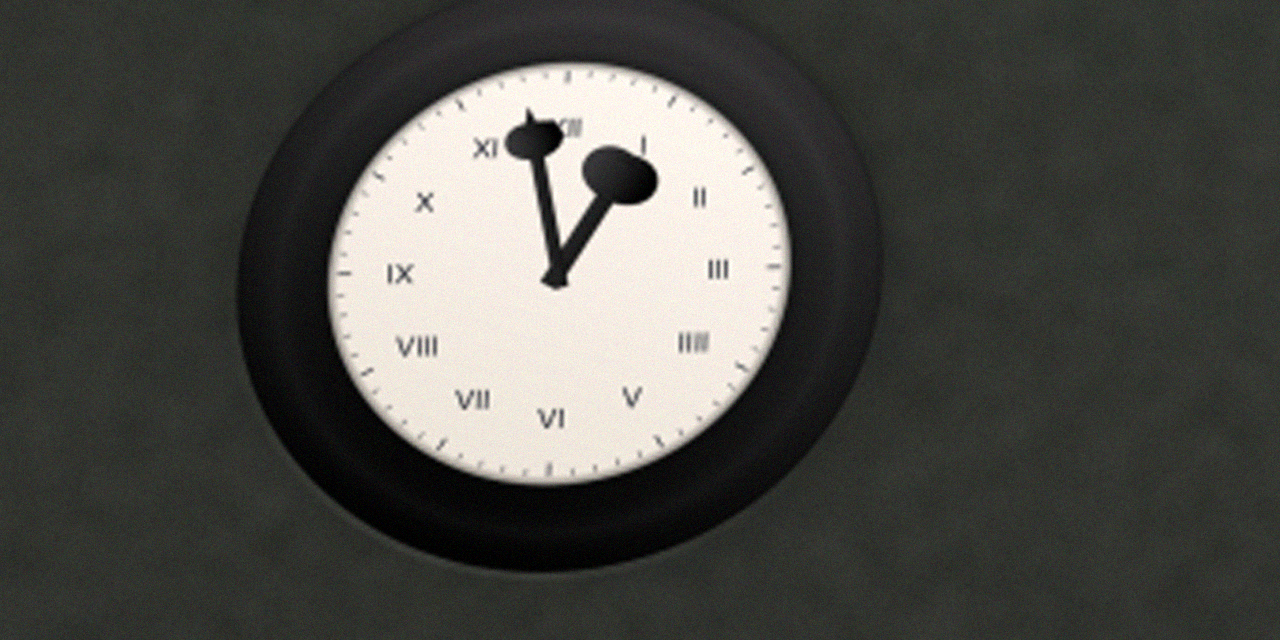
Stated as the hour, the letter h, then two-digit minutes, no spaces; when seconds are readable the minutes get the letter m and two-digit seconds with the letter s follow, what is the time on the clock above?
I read 12h58
